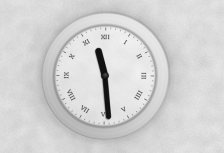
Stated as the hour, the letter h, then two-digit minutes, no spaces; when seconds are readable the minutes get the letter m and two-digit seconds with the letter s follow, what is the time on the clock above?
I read 11h29
